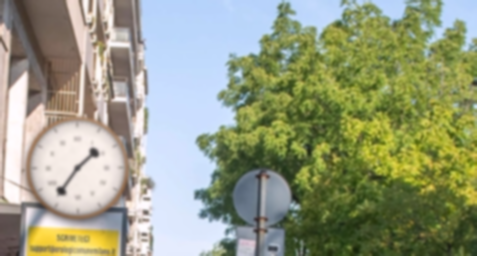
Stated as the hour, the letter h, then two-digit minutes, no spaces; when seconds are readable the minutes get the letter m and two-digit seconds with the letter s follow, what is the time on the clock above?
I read 1h36
